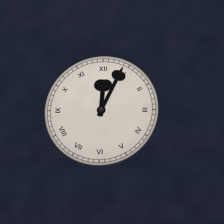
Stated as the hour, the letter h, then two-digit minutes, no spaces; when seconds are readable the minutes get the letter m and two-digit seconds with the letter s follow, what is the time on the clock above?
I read 12h04
